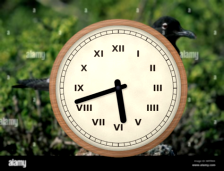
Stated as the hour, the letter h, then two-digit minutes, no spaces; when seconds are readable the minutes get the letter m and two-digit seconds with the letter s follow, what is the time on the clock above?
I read 5h42
